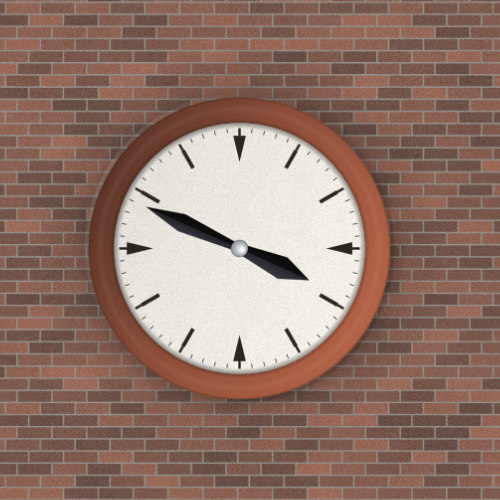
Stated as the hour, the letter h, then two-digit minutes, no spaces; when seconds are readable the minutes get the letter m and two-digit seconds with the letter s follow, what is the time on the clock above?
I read 3h49
